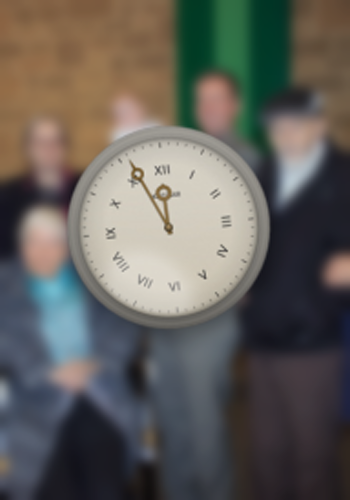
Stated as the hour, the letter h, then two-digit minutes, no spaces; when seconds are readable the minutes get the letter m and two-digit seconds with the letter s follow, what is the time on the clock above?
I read 11h56
